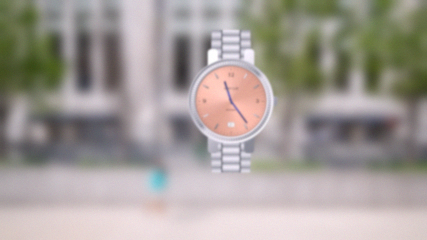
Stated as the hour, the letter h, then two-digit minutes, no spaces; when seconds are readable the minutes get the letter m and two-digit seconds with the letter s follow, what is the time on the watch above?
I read 11h24
